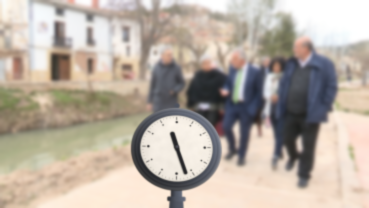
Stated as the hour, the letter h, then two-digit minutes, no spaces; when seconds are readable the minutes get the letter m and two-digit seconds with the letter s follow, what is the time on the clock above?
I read 11h27
